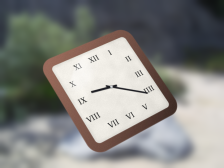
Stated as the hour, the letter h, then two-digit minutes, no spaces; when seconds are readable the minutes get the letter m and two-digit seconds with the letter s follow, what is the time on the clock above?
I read 9h21
